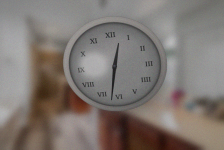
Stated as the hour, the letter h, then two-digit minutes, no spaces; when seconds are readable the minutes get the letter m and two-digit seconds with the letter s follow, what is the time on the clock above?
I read 12h32
